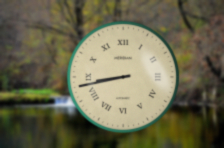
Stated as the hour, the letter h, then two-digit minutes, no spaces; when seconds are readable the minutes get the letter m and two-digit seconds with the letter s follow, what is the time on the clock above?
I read 8h43
